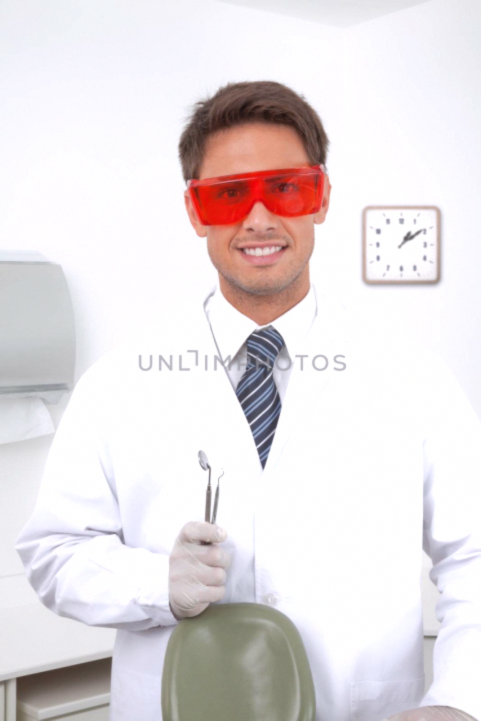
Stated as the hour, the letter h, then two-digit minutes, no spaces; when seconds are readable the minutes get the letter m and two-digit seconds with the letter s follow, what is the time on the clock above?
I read 1h09
